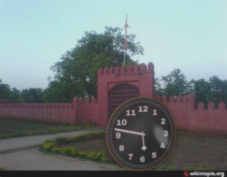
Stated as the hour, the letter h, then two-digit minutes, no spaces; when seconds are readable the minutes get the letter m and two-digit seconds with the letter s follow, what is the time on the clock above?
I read 5h47
